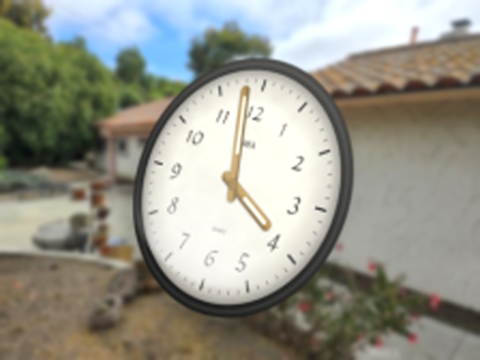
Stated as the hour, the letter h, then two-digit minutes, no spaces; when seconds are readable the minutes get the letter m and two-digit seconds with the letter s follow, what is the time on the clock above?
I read 3h58
